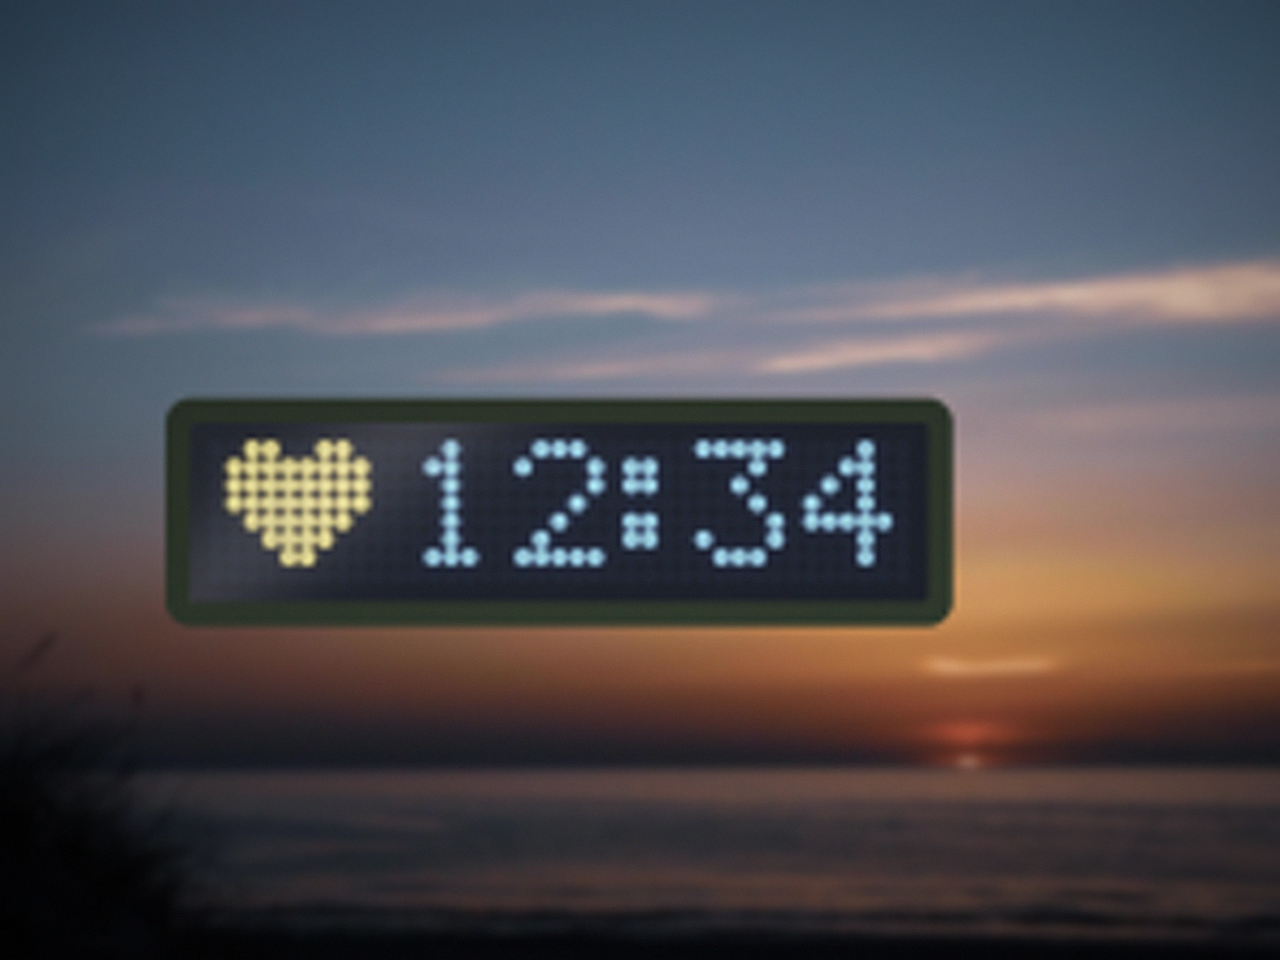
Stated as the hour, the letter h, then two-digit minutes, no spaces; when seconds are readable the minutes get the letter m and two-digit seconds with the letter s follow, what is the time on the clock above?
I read 12h34
